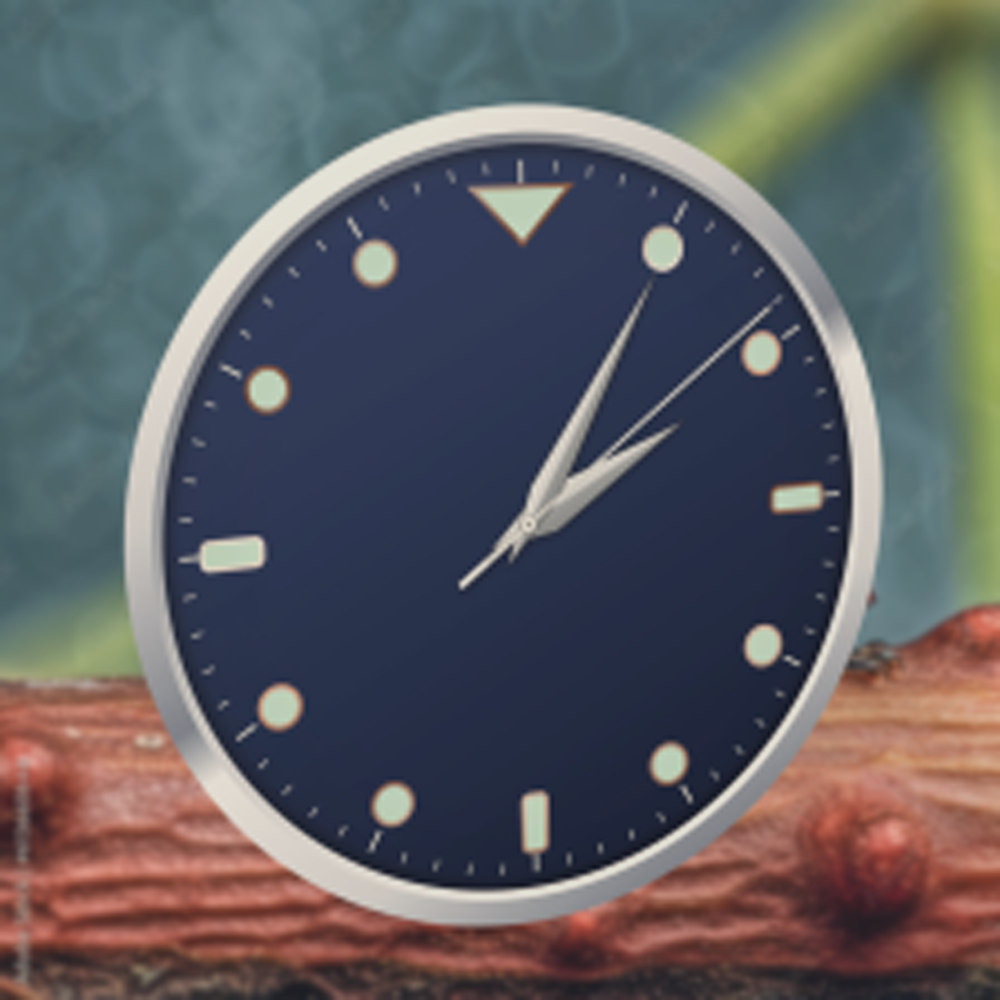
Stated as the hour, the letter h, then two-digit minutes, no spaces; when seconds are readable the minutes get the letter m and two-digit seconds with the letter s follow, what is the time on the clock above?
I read 2h05m09s
